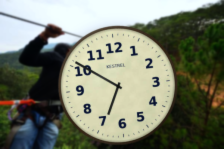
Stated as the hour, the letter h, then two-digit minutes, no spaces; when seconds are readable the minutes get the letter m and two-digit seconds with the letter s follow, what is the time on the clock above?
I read 6h51
